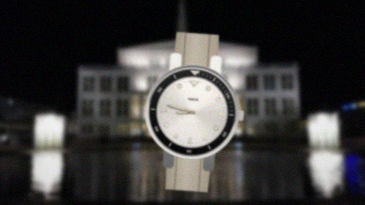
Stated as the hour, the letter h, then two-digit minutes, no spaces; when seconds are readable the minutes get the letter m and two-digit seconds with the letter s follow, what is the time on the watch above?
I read 8h47
